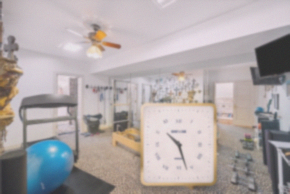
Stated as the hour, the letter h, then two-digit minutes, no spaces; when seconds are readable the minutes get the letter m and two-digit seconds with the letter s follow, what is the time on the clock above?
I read 10h27
